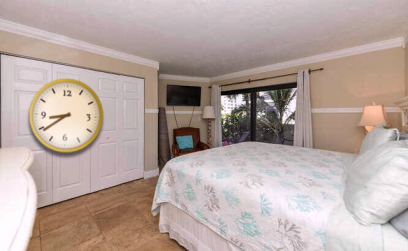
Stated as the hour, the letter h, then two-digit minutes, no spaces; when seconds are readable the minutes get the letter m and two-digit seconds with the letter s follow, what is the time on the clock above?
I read 8h39
